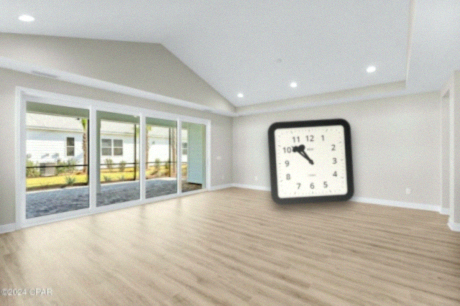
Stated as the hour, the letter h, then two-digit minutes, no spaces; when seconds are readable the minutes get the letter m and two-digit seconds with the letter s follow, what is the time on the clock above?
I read 10h52
